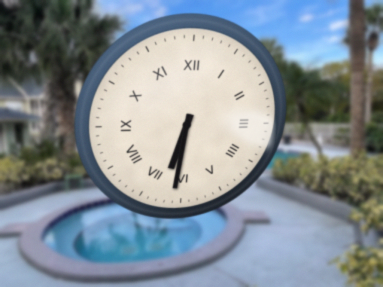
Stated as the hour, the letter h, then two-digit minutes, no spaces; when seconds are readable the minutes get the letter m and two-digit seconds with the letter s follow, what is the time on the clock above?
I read 6h31
